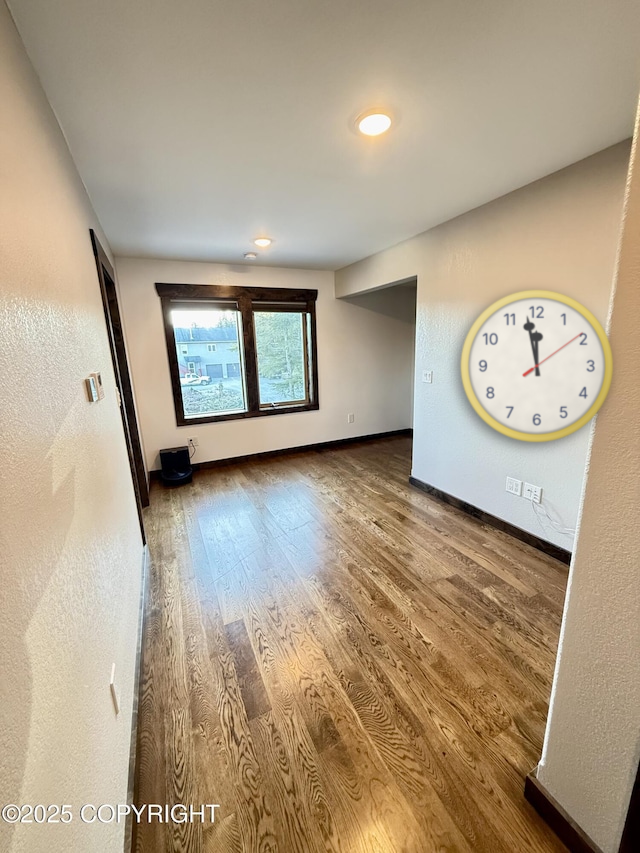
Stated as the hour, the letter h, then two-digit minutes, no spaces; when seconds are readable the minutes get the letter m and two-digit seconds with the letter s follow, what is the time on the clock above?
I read 11h58m09s
